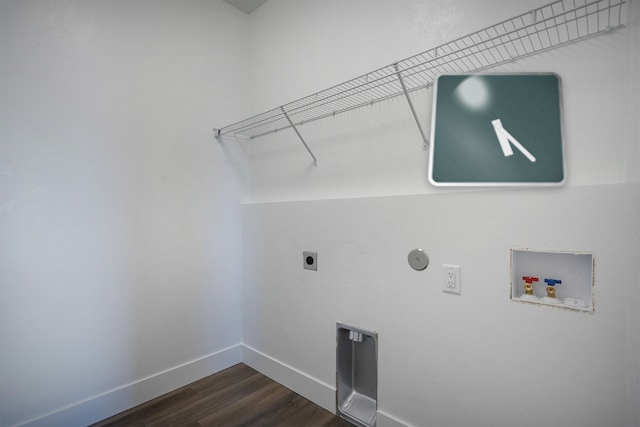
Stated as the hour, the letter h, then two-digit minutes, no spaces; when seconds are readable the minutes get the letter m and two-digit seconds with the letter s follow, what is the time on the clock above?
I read 5h23
